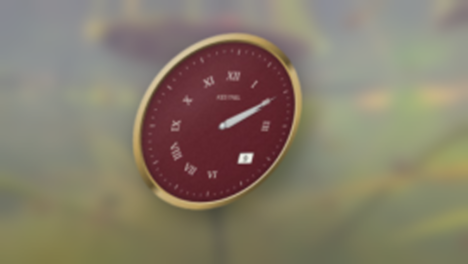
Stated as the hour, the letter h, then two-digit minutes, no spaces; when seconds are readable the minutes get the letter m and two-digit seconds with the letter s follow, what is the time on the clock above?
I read 2h10
